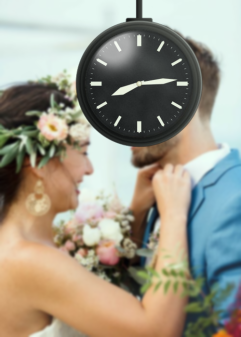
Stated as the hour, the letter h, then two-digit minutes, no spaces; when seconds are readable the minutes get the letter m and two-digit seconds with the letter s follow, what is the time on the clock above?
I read 8h14
